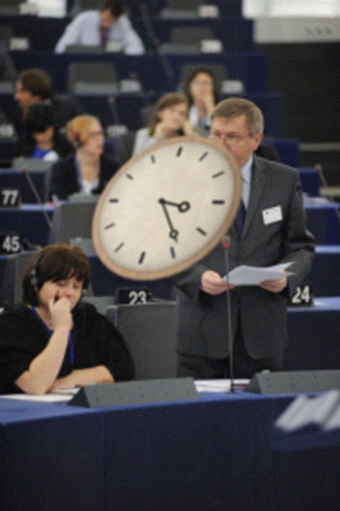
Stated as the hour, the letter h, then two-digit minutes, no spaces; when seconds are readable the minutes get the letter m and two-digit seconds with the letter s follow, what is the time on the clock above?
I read 3h24
